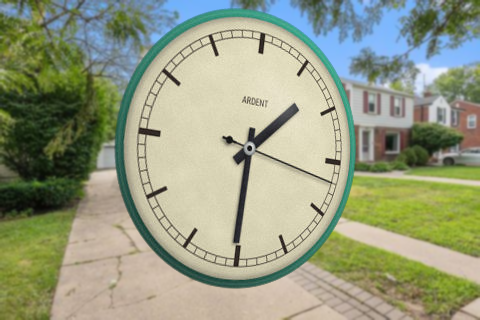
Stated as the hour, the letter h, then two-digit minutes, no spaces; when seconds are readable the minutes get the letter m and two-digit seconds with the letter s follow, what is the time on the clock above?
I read 1h30m17s
